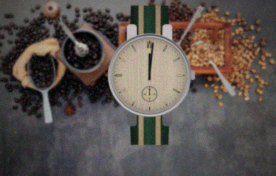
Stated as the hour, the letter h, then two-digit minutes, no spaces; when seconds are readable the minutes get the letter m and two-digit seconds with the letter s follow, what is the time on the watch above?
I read 12h01
